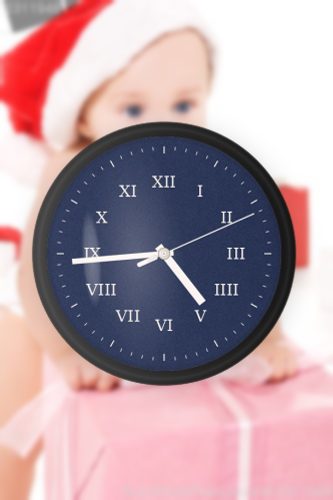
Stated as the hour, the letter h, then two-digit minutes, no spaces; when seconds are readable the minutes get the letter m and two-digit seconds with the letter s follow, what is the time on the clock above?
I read 4h44m11s
